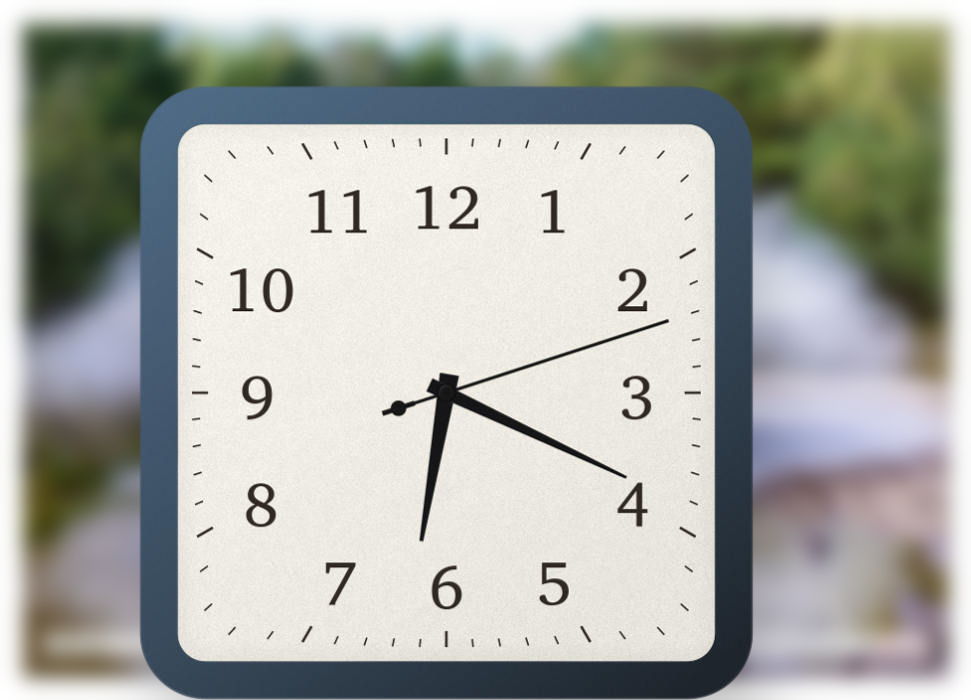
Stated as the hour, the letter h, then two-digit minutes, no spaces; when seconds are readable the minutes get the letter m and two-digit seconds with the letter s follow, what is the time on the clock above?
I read 6h19m12s
